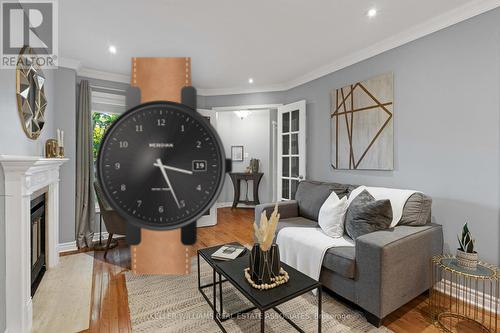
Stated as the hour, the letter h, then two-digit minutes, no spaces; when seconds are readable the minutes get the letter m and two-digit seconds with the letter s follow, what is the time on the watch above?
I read 3h26
